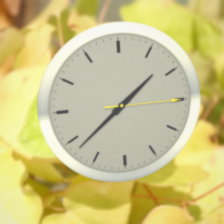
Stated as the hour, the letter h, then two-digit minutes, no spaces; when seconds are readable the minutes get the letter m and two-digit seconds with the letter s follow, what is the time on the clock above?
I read 1h38m15s
